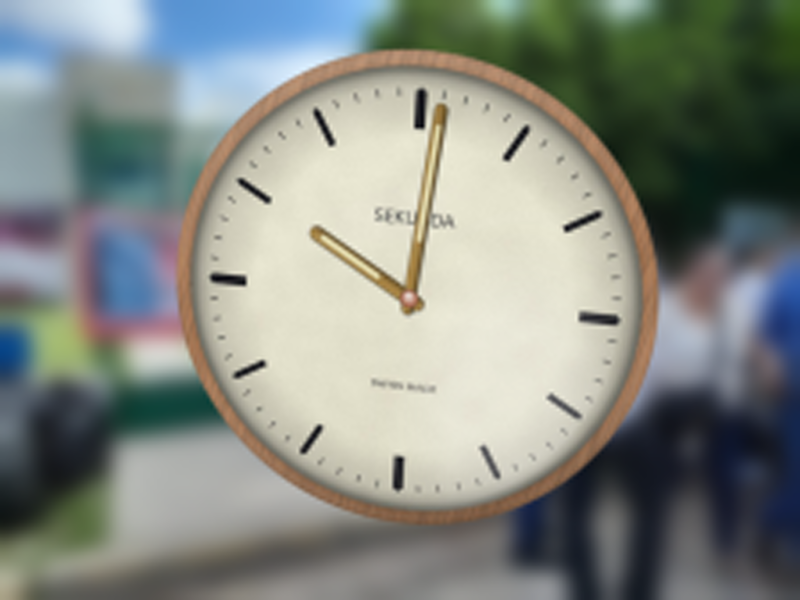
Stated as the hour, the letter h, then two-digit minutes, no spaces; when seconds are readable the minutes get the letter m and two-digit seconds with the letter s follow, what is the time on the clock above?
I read 10h01
